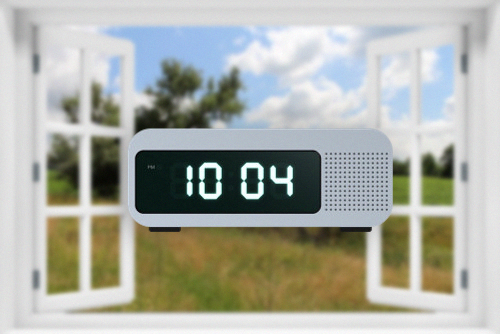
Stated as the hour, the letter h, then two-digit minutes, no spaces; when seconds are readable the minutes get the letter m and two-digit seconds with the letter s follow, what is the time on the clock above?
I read 10h04
